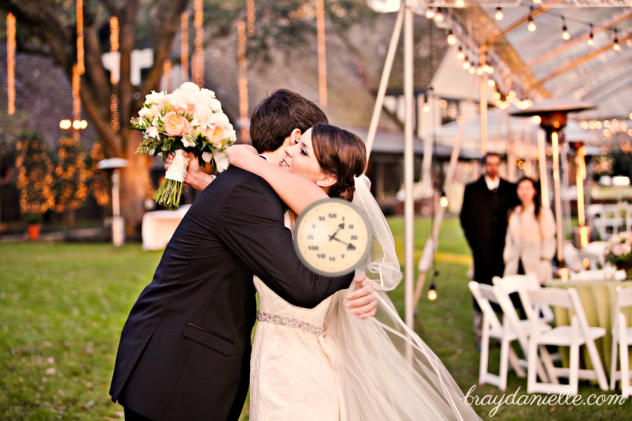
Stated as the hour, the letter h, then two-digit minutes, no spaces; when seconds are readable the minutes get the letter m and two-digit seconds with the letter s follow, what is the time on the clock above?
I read 1h19
